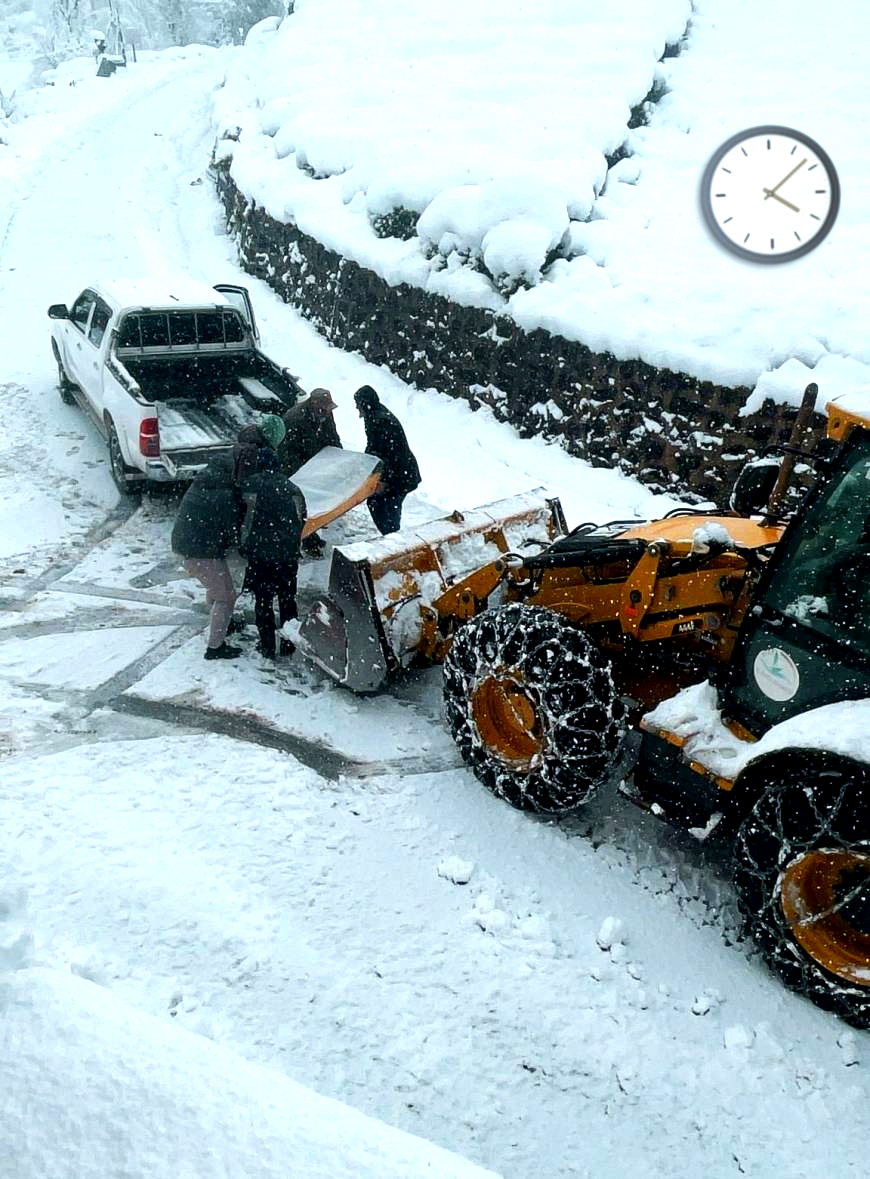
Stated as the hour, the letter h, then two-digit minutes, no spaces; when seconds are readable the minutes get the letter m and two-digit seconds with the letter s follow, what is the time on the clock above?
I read 4h08
